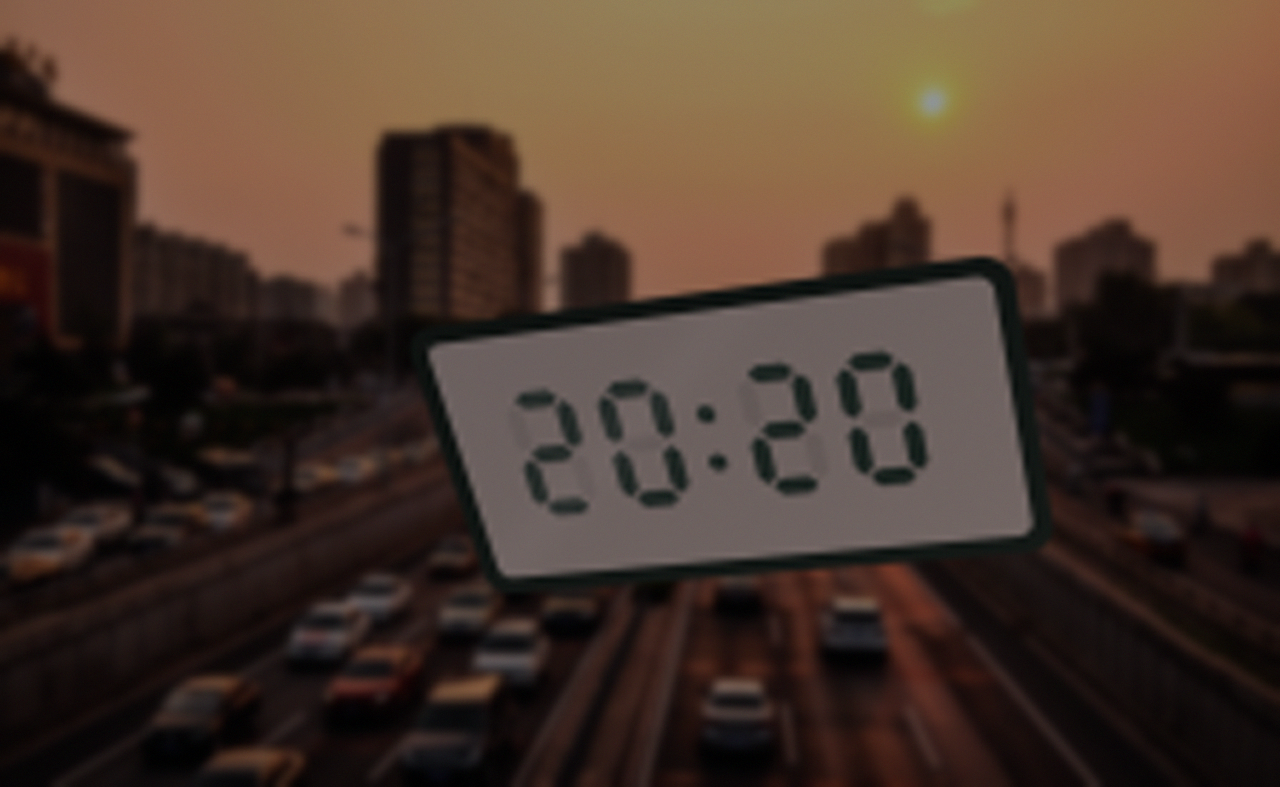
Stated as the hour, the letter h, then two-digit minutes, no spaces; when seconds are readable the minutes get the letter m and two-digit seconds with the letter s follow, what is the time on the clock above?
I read 20h20
